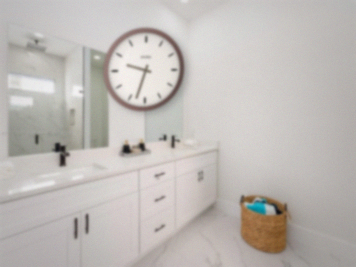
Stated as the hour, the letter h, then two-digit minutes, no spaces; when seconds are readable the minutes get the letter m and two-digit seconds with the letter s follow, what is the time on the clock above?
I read 9h33
